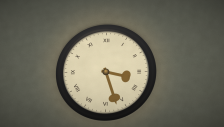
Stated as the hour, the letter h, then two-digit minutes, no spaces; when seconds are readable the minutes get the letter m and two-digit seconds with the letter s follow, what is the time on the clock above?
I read 3h27
